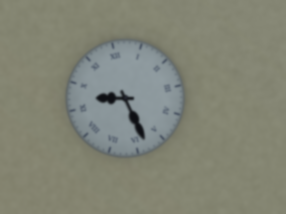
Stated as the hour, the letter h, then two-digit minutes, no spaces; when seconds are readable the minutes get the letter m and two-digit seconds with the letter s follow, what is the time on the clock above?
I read 9h28
